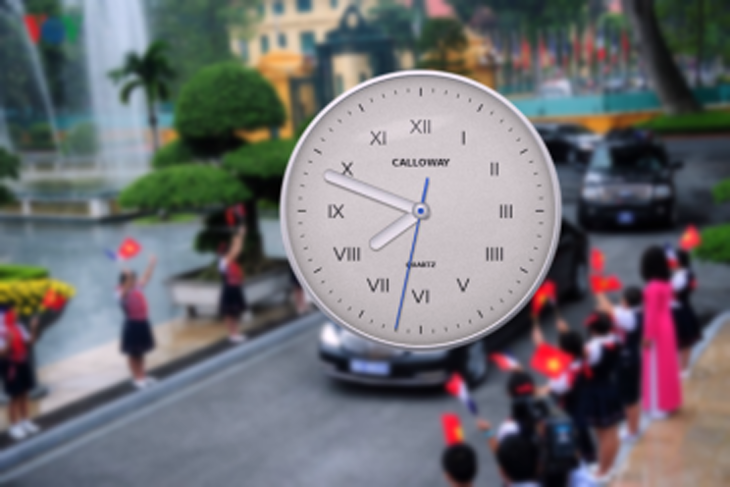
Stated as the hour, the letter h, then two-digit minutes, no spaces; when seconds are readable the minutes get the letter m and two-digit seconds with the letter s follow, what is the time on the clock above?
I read 7h48m32s
